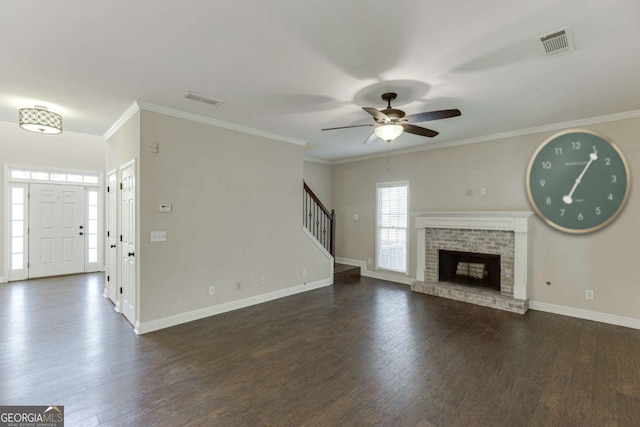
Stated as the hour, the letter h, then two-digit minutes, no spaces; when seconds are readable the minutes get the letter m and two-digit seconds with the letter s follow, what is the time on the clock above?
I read 7h06
